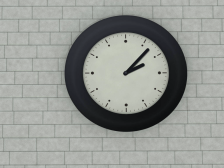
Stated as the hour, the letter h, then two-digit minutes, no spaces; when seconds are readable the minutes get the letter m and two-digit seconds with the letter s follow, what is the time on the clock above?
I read 2h07
